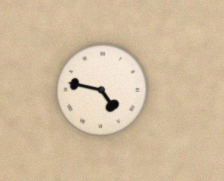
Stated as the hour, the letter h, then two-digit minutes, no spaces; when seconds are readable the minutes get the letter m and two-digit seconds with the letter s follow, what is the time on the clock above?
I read 4h47
